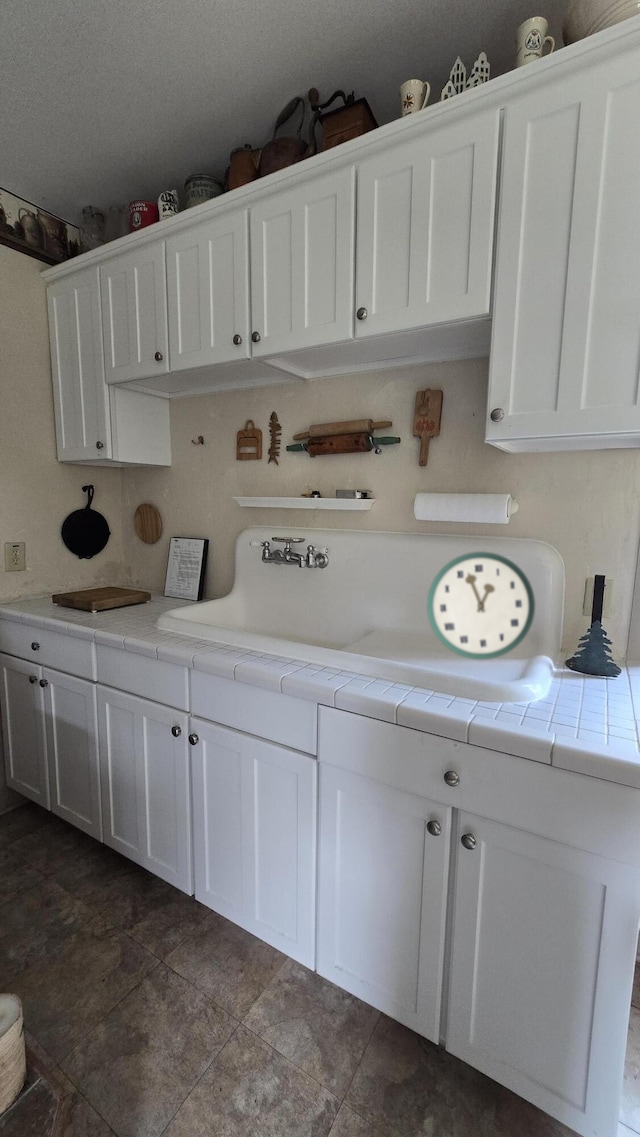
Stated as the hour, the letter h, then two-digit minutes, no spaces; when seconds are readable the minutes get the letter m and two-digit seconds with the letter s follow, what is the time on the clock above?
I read 12h57
